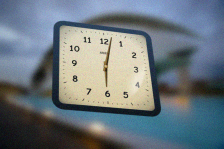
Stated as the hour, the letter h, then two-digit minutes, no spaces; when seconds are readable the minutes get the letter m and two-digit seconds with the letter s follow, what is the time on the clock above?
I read 6h02
